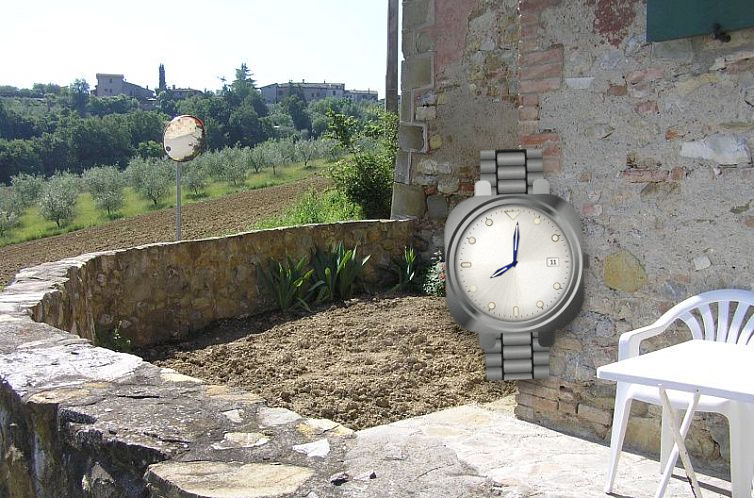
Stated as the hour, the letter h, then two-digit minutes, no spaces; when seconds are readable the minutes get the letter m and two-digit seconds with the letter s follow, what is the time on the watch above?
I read 8h01
